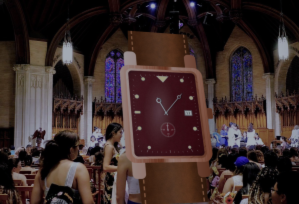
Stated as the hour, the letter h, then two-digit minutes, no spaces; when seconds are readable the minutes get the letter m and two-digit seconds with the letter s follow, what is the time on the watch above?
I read 11h07
